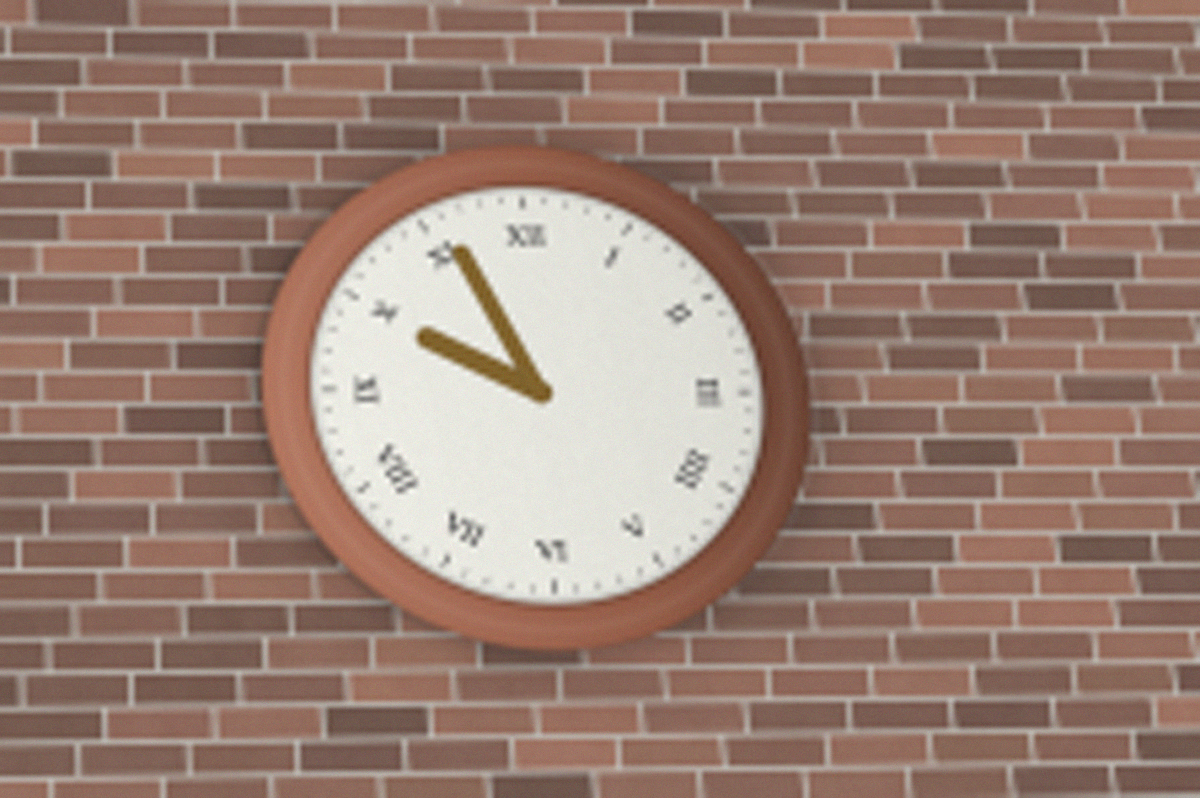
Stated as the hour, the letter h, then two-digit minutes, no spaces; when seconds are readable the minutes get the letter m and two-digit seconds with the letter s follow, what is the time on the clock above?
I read 9h56
